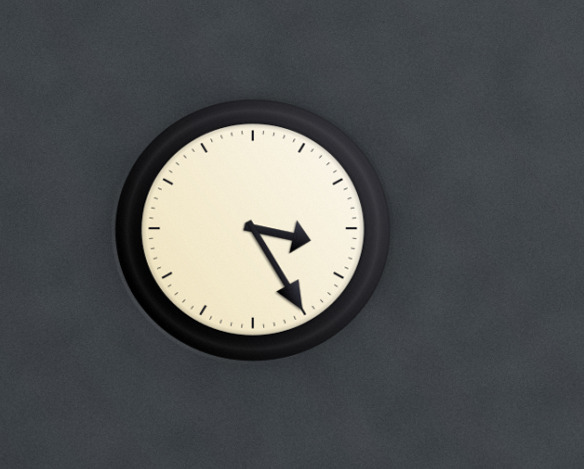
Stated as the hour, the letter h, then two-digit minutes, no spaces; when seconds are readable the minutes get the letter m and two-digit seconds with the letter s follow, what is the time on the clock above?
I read 3h25
